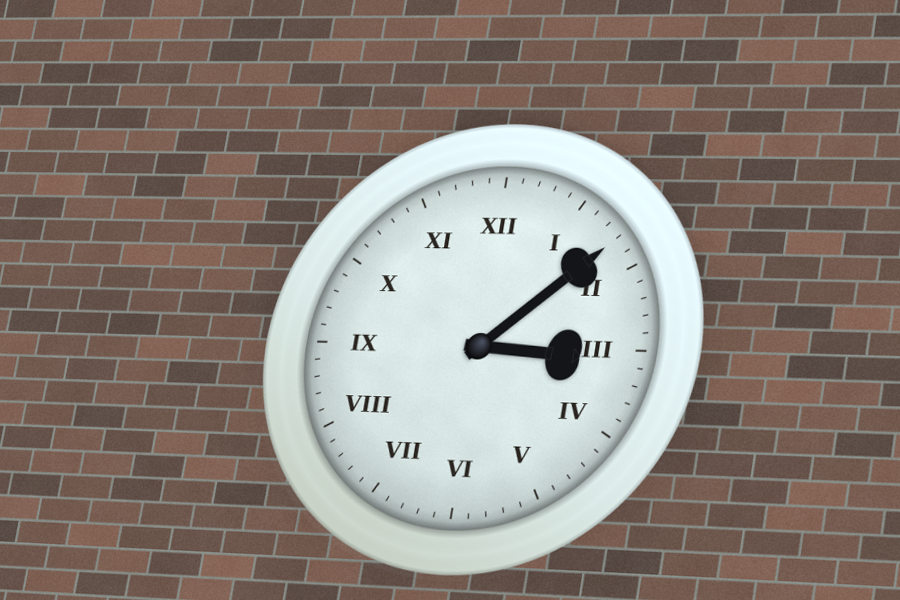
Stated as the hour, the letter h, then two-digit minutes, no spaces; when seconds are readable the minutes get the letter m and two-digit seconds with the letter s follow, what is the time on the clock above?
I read 3h08
